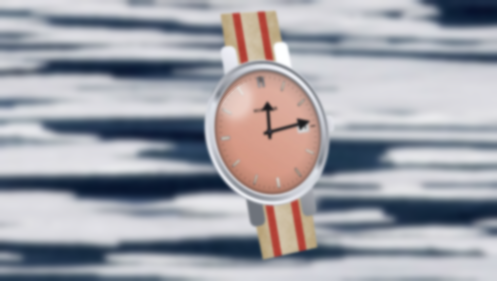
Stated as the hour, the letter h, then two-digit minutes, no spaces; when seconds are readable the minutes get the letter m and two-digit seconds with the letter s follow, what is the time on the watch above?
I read 12h14
